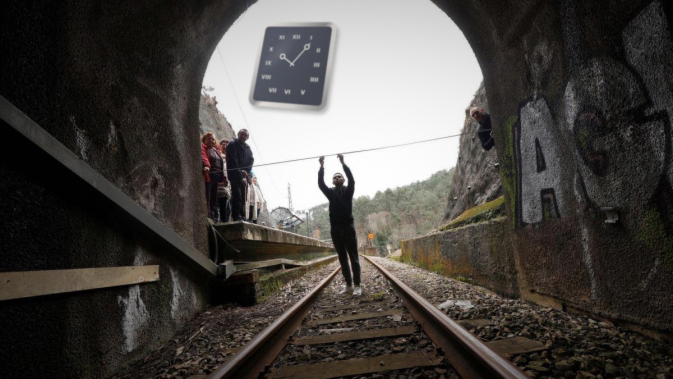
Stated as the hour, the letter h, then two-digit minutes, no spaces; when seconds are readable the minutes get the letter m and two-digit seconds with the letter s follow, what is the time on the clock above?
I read 10h06
